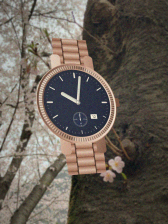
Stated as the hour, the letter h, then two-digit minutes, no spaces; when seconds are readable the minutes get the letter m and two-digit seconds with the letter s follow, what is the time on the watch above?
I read 10h02
